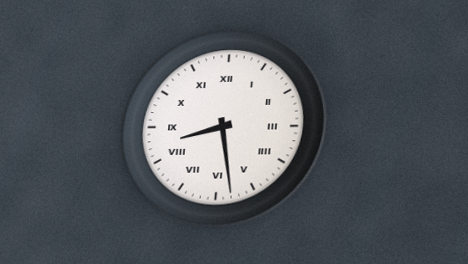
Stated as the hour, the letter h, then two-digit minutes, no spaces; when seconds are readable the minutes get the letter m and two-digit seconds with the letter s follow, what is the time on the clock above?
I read 8h28
